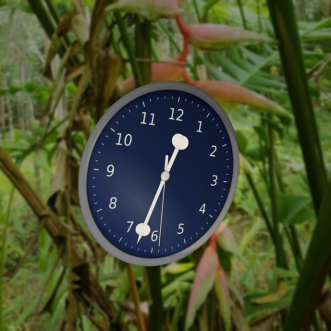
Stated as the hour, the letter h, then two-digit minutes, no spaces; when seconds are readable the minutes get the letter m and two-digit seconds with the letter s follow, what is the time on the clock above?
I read 12h32m29s
